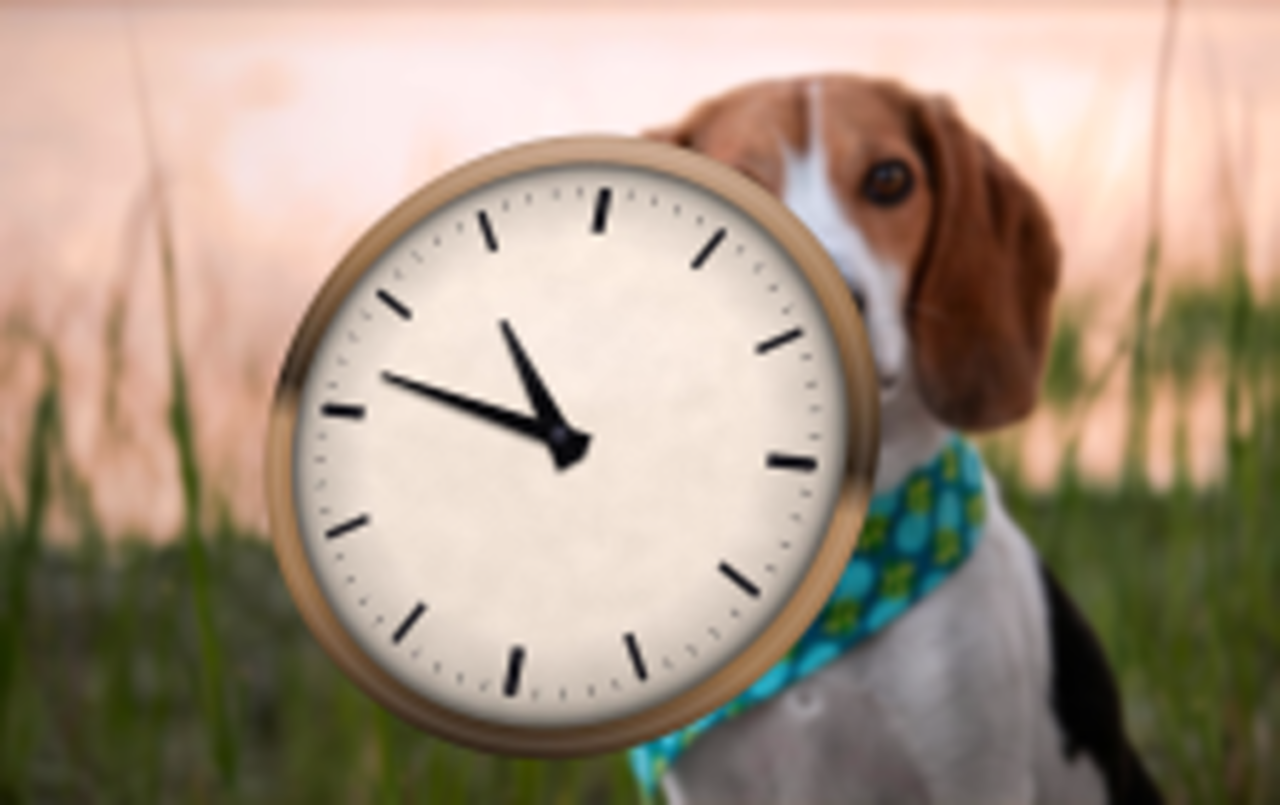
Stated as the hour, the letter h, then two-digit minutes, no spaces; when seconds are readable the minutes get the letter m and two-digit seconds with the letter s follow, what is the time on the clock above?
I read 10h47
